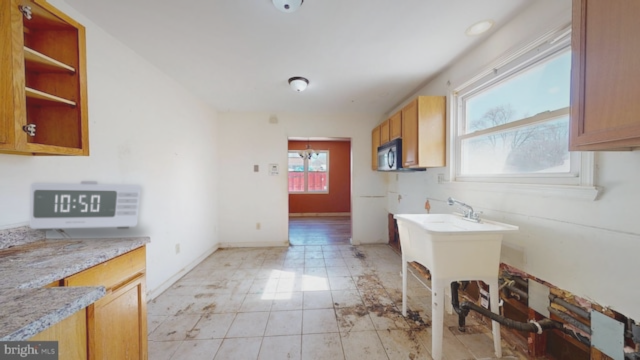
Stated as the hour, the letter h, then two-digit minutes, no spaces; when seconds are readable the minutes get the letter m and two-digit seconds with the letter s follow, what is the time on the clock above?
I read 10h50
